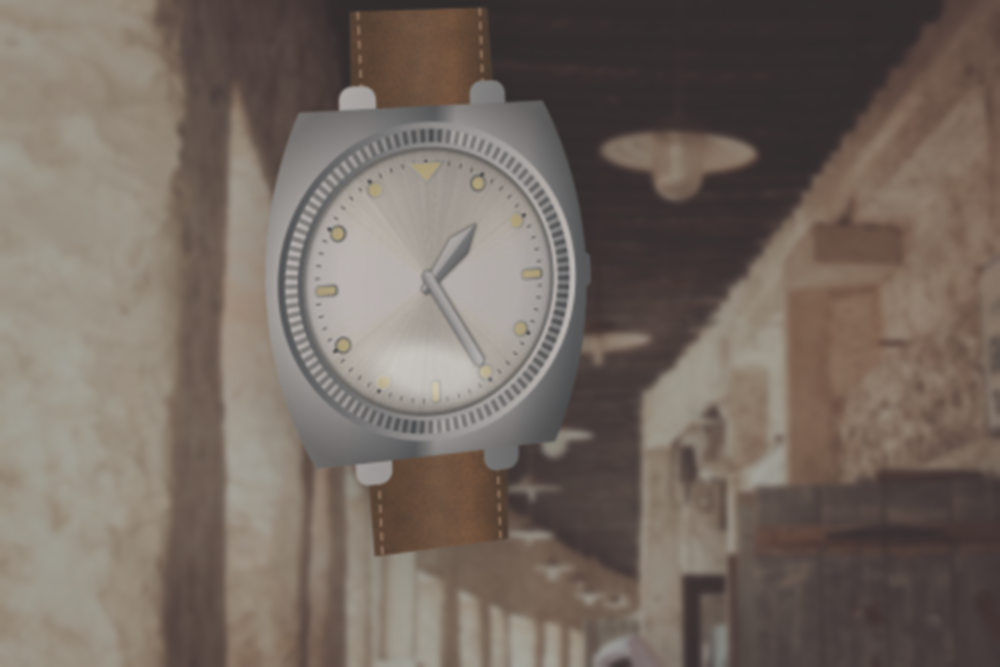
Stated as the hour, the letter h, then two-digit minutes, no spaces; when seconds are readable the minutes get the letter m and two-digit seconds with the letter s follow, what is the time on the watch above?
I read 1h25
